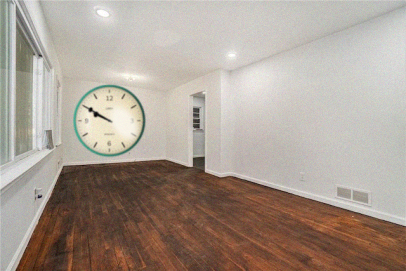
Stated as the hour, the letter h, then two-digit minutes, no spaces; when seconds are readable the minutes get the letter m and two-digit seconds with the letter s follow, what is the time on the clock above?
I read 9h50
